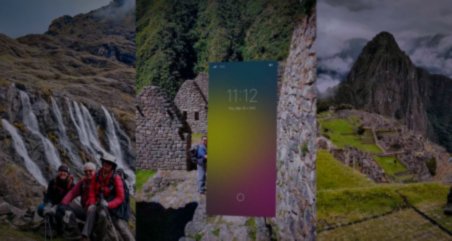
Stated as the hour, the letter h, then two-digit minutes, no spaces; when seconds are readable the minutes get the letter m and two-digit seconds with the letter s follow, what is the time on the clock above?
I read 11h12
